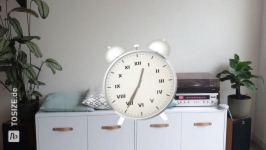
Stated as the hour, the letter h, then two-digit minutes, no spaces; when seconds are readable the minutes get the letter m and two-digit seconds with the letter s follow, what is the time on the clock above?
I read 12h35
